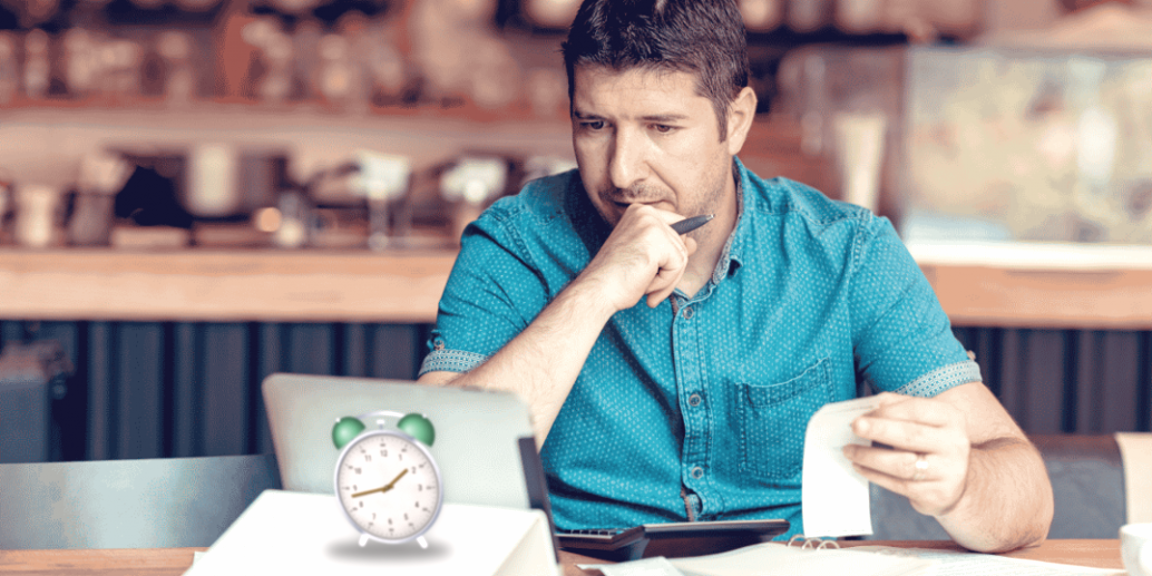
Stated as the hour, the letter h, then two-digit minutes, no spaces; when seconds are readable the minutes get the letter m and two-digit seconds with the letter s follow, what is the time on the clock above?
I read 1h43
